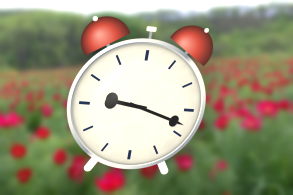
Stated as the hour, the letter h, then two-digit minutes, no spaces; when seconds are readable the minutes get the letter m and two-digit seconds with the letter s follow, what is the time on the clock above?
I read 9h18
